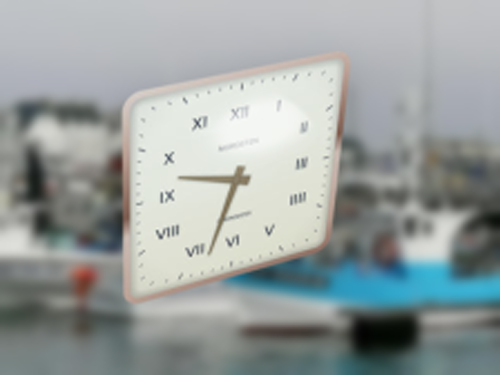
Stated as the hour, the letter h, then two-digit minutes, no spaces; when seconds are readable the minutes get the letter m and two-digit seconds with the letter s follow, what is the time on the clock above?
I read 9h33
